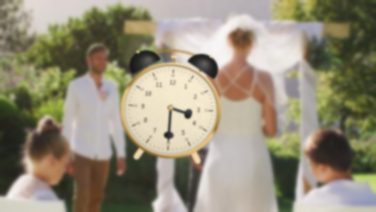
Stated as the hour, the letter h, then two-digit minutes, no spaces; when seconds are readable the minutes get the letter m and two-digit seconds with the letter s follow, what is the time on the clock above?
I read 3h30
